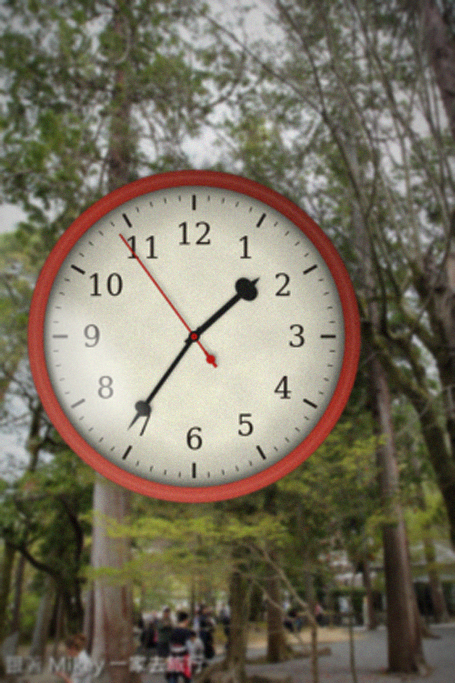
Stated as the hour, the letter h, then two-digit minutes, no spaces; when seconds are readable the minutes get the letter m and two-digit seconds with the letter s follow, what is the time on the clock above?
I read 1h35m54s
